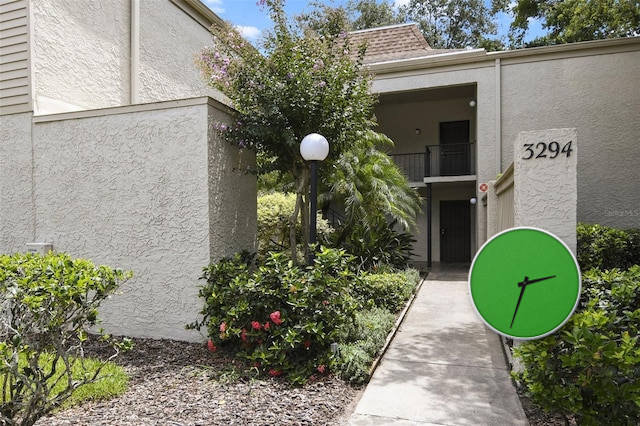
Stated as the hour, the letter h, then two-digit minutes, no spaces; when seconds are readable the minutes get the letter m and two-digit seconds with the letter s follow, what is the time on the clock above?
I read 2h33
